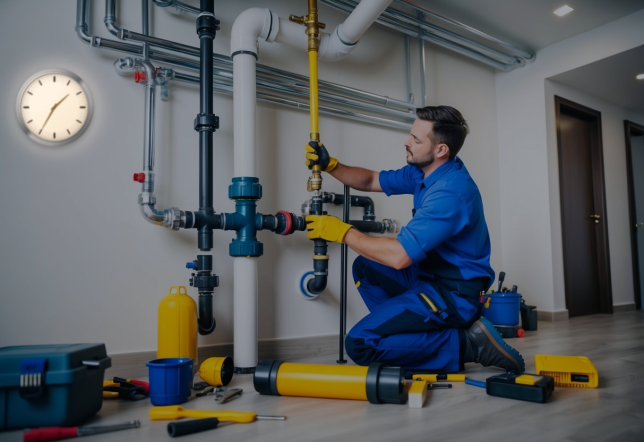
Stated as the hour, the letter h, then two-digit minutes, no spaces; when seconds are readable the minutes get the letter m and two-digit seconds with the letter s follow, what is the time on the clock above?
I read 1h35
